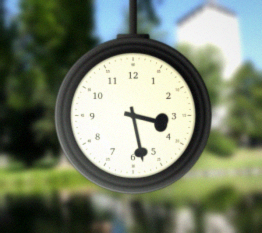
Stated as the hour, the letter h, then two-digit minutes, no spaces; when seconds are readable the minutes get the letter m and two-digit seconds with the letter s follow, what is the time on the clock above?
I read 3h28
